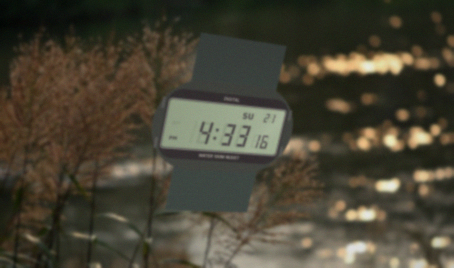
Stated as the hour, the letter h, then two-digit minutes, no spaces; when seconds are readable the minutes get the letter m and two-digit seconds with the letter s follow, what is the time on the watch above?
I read 4h33m16s
